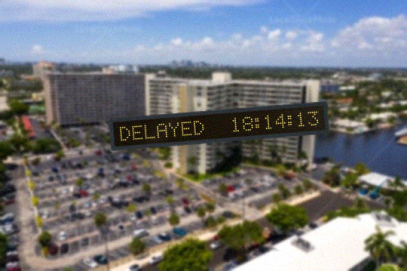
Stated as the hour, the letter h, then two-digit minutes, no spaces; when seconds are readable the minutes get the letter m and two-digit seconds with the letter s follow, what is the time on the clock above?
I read 18h14m13s
